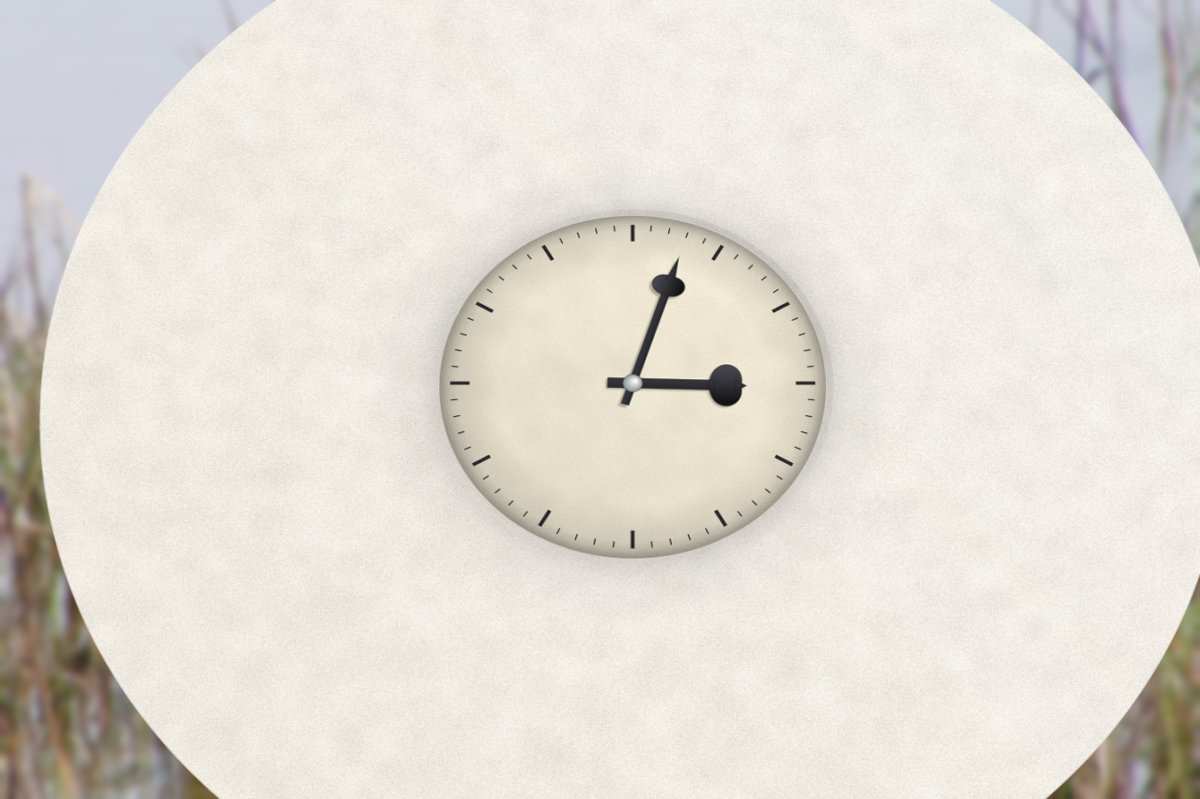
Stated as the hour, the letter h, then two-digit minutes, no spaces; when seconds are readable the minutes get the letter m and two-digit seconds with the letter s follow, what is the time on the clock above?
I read 3h03
